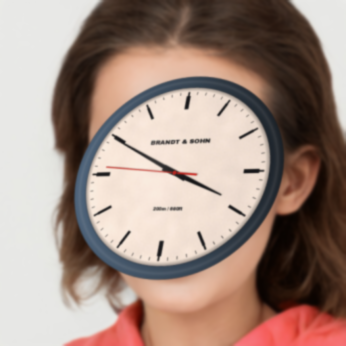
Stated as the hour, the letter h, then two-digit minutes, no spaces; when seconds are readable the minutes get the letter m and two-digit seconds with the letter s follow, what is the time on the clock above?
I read 3h49m46s
